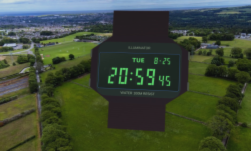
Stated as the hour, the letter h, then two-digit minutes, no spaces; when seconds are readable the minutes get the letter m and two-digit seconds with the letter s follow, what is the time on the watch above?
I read 20h59m45s
